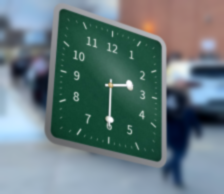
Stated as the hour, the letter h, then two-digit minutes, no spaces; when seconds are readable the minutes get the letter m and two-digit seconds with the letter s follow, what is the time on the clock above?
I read 2h30
